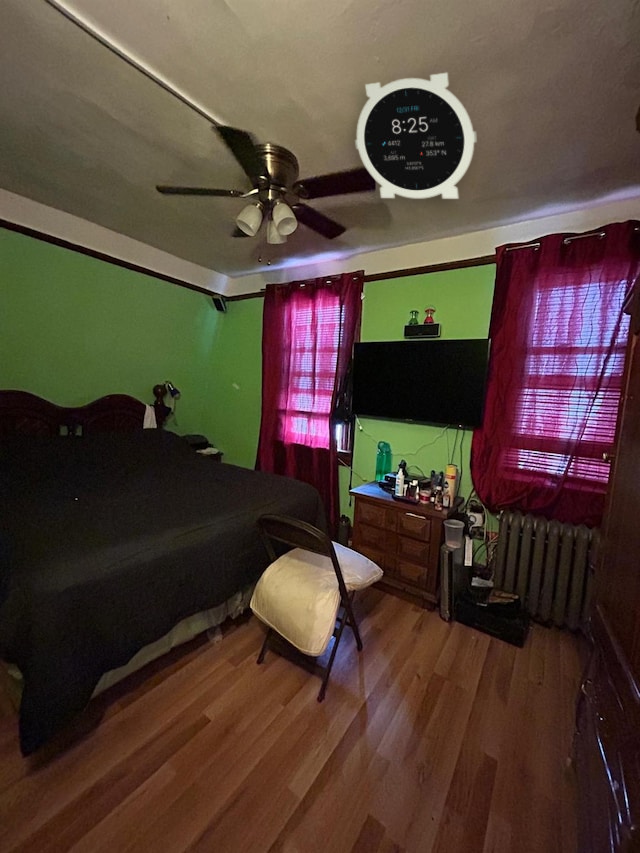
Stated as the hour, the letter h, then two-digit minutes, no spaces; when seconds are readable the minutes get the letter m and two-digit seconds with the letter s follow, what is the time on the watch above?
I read 8h25
